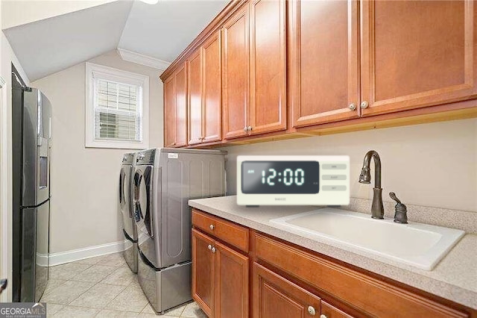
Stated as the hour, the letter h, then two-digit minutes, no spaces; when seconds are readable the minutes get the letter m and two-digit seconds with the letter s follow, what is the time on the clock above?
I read 12h00
